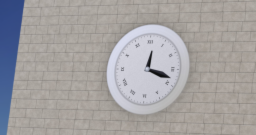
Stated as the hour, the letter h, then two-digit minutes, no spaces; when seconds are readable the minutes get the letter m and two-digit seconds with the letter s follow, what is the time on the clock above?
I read 12h18
